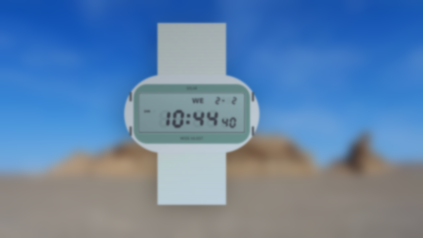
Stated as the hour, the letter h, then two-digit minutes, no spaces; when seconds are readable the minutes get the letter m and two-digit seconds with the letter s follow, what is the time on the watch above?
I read 10h44
